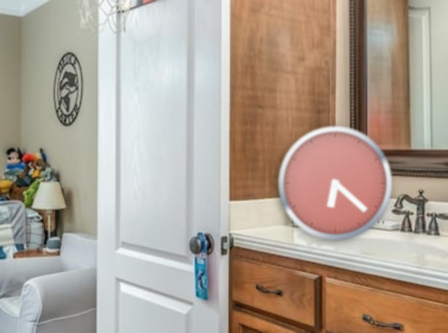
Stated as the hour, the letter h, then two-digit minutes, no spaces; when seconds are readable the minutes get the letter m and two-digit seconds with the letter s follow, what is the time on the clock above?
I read 6h22
